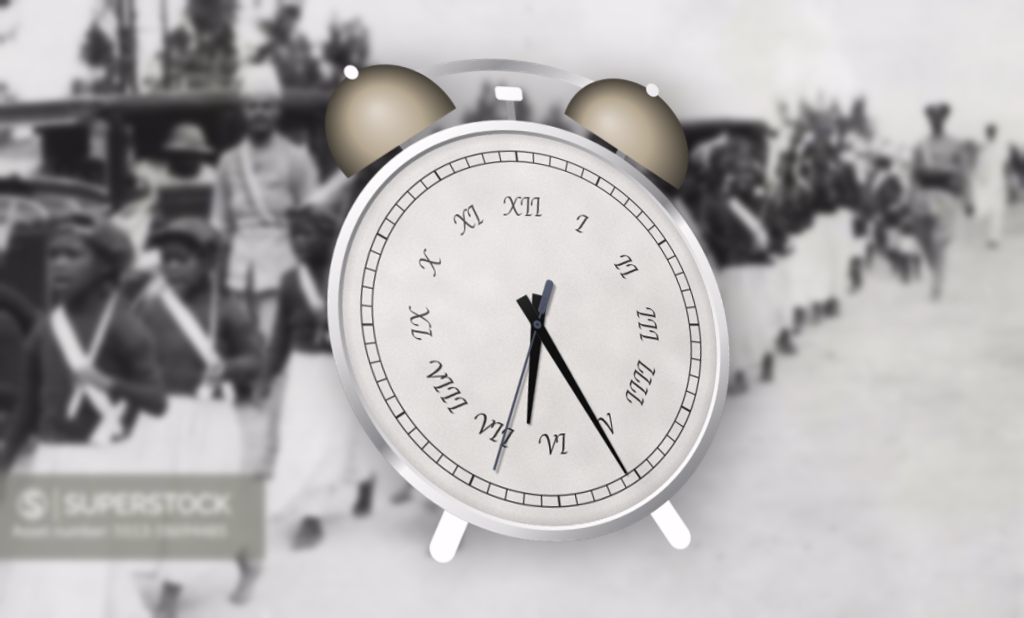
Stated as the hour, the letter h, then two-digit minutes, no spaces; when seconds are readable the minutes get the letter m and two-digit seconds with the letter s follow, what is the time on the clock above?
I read 6h25m34s
